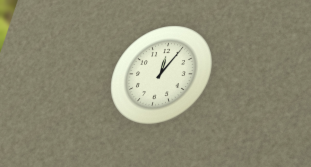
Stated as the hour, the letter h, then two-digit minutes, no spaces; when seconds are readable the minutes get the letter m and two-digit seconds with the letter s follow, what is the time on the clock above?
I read 12h05
